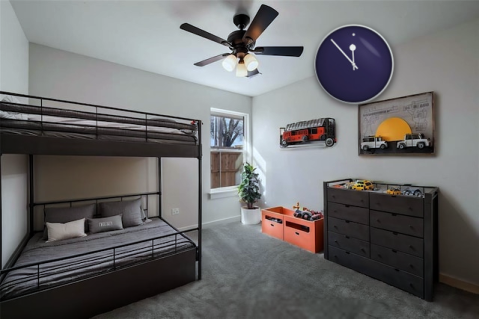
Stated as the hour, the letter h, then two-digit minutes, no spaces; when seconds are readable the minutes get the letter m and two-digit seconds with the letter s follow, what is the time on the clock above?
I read 11h53
